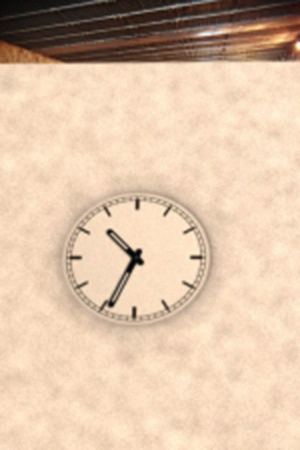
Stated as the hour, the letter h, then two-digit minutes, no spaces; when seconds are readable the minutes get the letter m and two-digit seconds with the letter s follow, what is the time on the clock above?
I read 10h34
